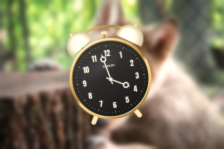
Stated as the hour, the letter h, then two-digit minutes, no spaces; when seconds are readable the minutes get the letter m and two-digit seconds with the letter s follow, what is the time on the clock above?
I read 3h58
